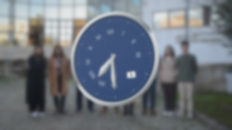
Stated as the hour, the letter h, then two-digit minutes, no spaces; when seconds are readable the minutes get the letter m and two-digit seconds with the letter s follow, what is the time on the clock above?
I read 7h30
